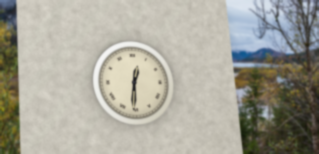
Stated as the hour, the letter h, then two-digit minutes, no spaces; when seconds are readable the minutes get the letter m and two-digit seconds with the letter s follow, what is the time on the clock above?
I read 12h31
